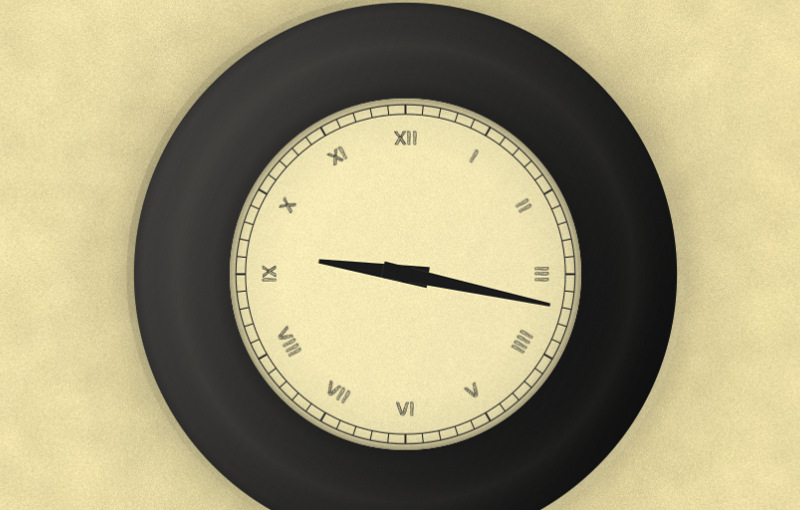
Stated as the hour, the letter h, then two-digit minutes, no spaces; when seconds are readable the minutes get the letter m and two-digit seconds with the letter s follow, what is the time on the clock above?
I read 9h17
